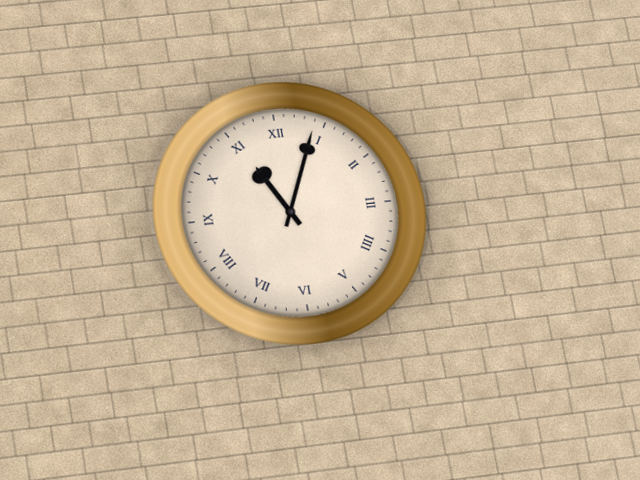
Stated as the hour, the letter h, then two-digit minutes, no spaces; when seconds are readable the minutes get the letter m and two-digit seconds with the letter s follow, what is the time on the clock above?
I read 11h04
